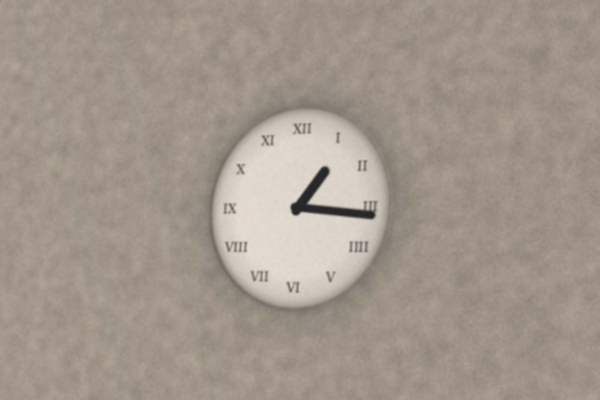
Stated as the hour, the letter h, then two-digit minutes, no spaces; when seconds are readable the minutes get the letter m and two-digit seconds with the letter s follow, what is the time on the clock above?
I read 1h16
